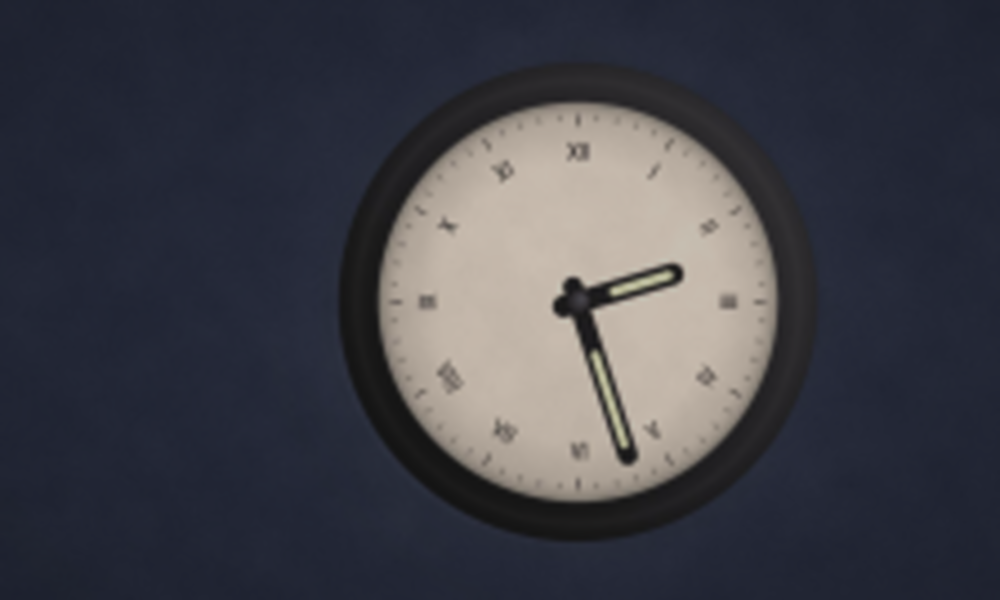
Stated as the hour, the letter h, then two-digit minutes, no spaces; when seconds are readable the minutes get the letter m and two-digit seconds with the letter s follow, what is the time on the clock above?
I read 2h27
